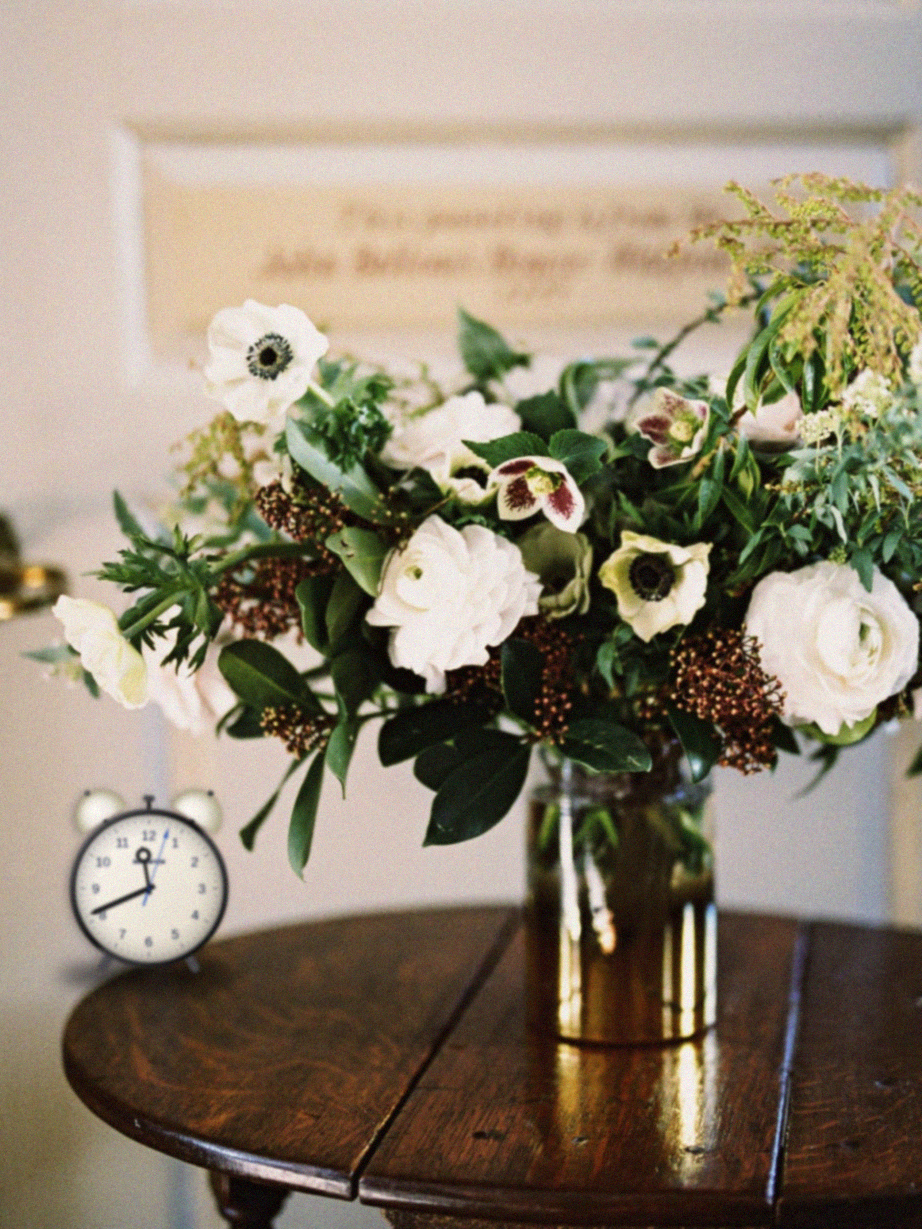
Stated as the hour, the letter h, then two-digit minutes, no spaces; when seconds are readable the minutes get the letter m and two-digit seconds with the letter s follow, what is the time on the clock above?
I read 11h41m03s
